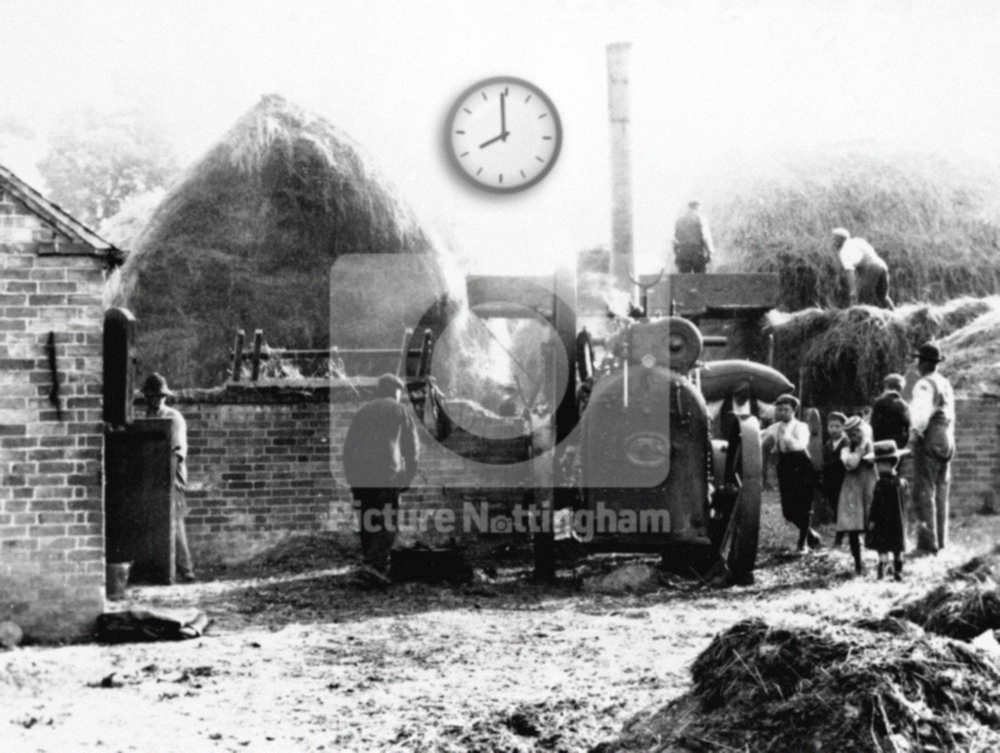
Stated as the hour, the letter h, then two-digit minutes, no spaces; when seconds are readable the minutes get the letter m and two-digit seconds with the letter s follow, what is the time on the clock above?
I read 7h59
